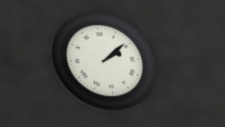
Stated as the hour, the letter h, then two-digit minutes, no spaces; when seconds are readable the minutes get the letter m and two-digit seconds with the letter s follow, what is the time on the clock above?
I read 2h09
